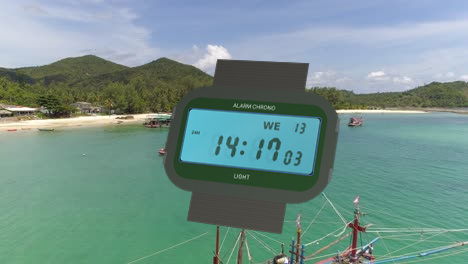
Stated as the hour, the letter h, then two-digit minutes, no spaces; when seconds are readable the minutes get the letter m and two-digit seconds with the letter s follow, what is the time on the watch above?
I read 14h17m03s
